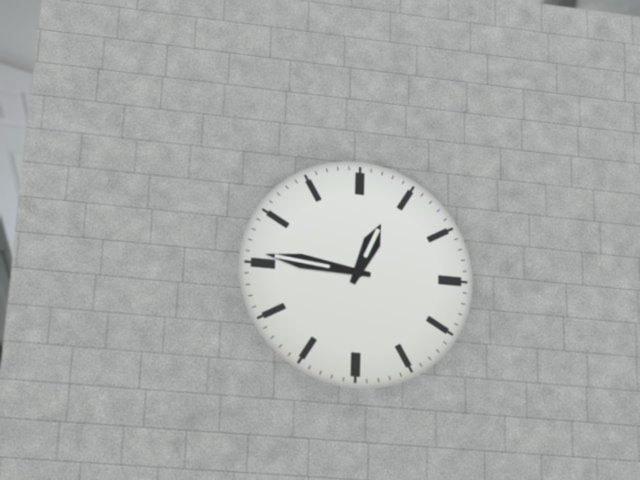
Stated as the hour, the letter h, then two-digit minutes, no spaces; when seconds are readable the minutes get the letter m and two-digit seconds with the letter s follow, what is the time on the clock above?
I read 12h46
